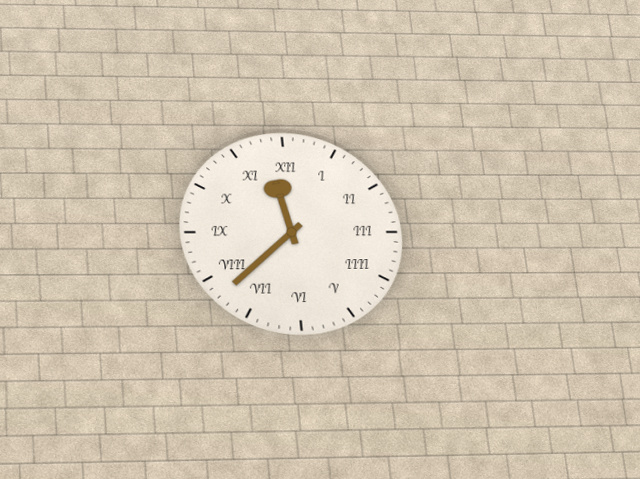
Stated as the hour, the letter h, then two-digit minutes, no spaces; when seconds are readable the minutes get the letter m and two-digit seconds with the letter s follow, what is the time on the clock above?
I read 11h38
